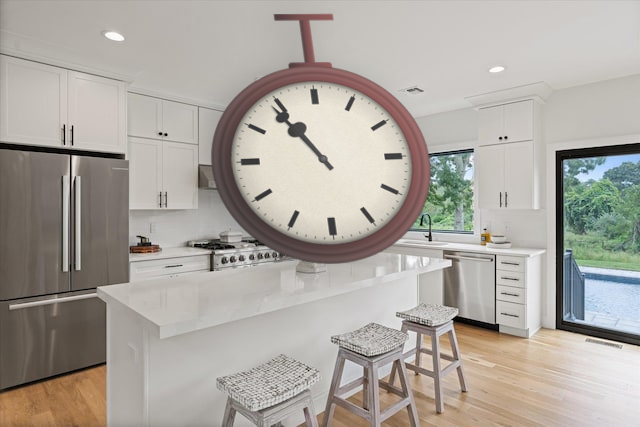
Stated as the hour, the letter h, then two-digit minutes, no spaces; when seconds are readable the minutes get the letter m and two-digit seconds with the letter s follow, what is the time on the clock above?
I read 10h54
